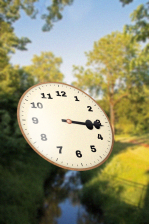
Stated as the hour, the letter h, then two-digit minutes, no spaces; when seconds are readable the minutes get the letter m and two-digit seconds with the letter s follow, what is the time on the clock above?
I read 3h16
